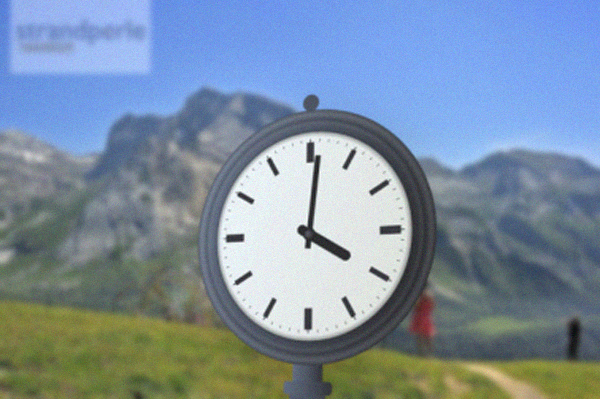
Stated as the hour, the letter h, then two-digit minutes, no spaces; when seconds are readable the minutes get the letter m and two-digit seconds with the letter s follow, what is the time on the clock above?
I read 4h01
